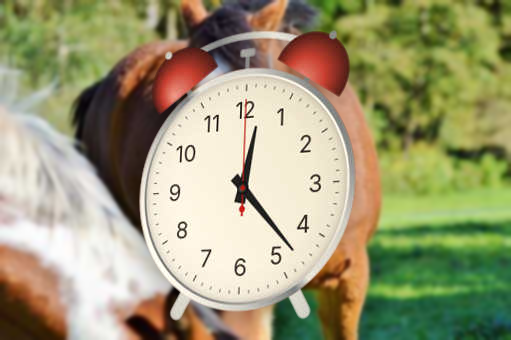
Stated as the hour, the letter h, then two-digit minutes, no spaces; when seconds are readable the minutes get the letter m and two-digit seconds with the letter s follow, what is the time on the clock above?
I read 12h23m00s
